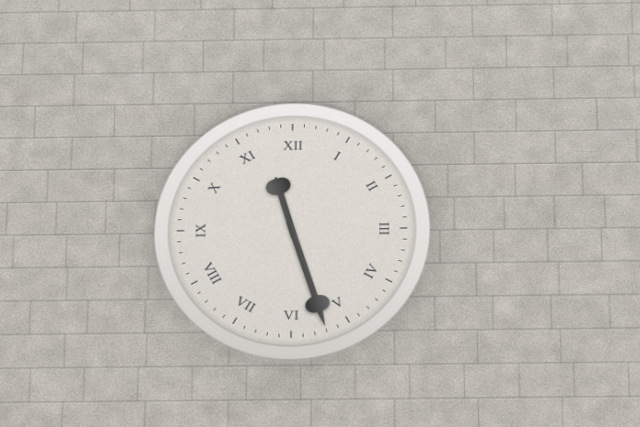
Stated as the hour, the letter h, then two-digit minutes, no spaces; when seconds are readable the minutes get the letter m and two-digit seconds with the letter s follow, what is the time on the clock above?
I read 11h27
